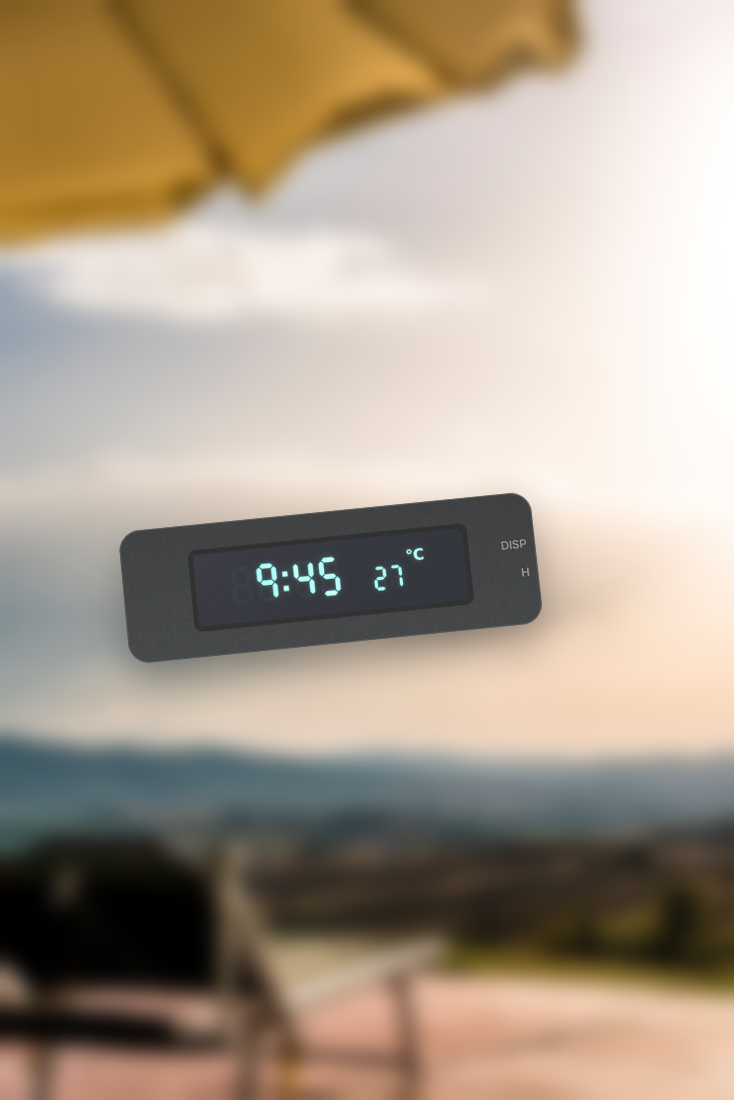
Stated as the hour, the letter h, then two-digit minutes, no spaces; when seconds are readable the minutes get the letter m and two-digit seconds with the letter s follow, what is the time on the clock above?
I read 9h45
